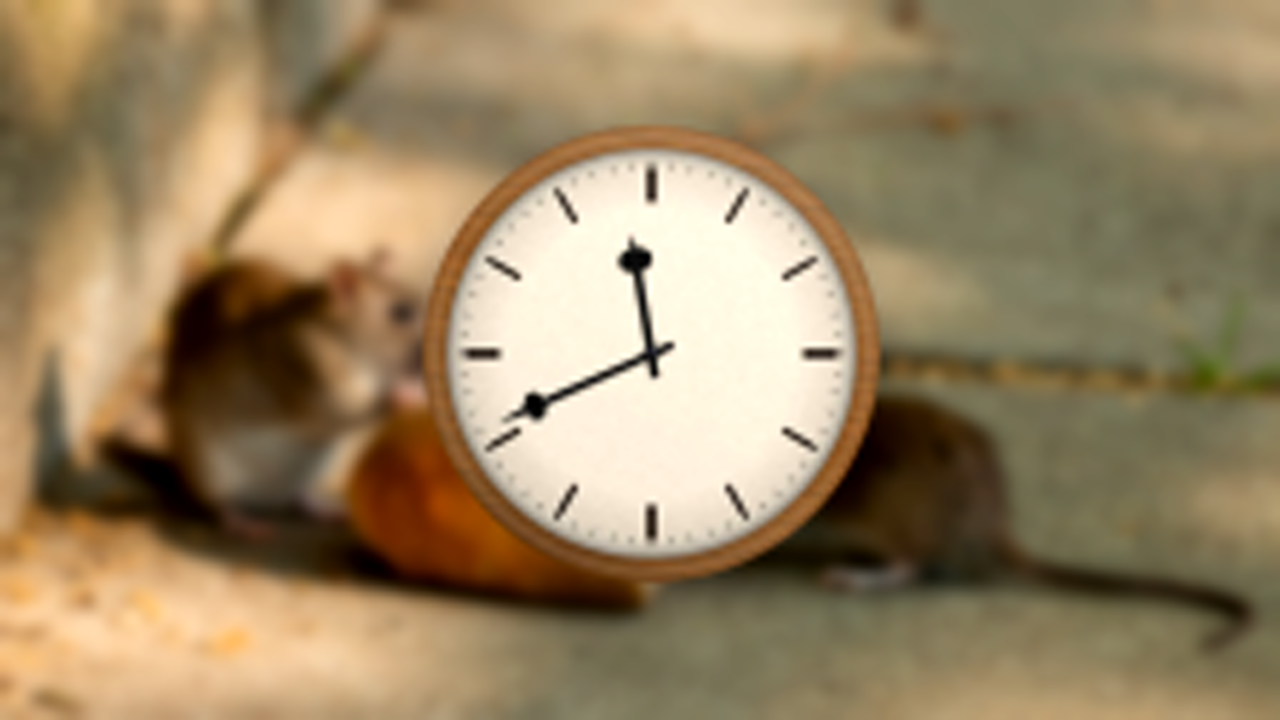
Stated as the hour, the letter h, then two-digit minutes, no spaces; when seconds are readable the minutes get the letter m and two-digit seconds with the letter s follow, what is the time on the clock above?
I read 11h41
